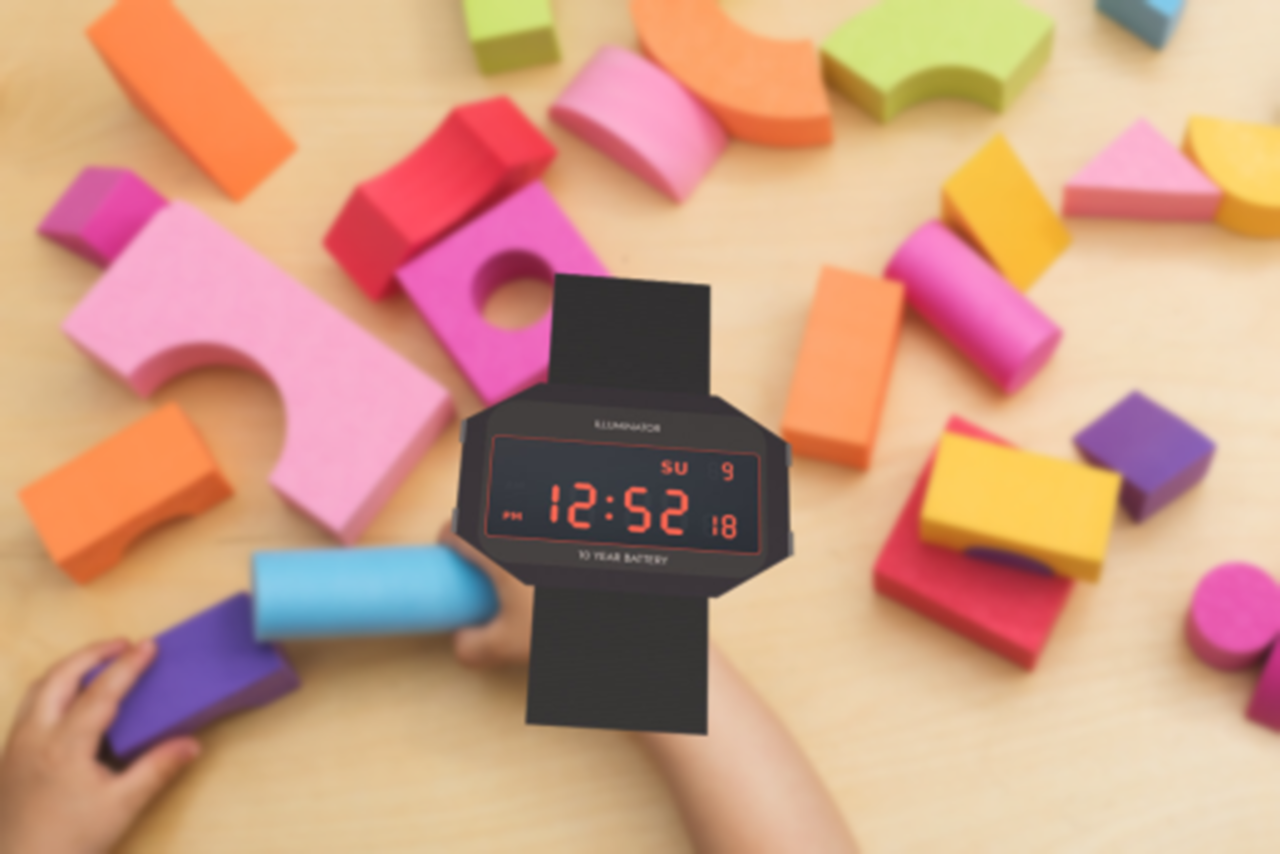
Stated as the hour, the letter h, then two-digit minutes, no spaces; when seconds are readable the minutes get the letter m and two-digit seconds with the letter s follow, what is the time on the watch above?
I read 12h52m18s
